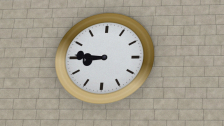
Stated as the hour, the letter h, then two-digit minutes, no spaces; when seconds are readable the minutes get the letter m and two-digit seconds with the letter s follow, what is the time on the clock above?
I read 8h46
